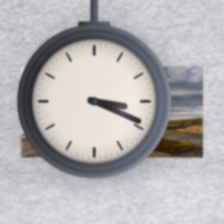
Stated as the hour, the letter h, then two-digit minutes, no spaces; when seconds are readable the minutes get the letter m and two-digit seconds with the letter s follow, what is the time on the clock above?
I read 3h19
